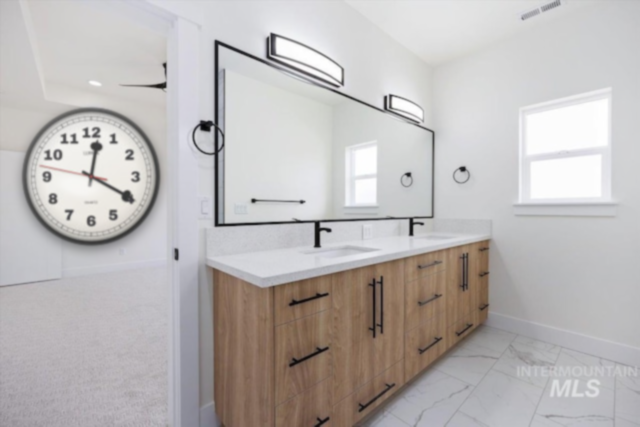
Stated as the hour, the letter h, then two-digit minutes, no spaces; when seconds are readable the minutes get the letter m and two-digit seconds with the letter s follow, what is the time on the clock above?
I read 12h19m47s
